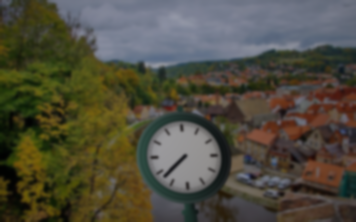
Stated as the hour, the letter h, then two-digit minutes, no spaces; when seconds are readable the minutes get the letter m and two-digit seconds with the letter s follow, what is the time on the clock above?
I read 7h38
